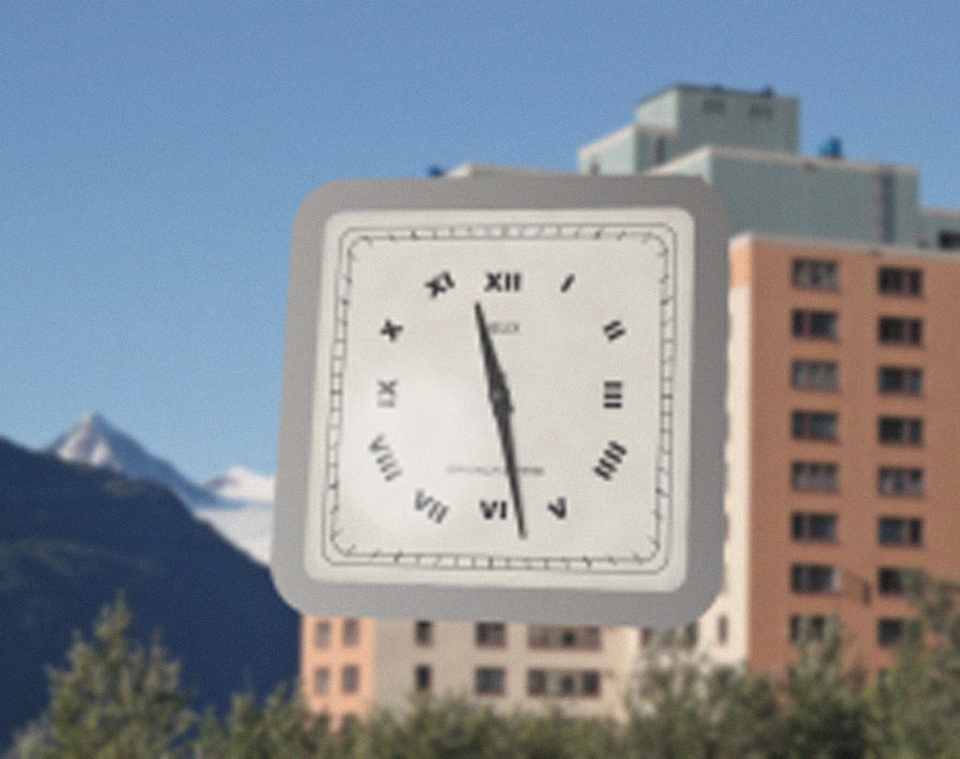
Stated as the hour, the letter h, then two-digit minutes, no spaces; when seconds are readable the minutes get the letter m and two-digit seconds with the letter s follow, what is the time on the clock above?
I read 11h28
